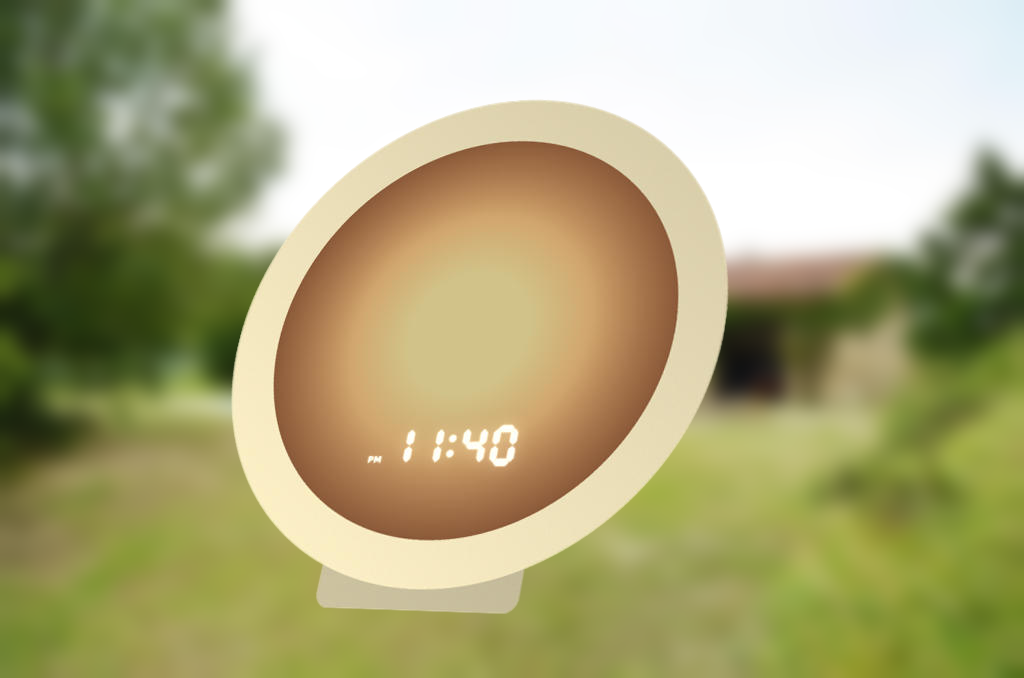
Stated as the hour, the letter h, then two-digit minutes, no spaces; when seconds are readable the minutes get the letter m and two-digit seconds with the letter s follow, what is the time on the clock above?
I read 11h40
